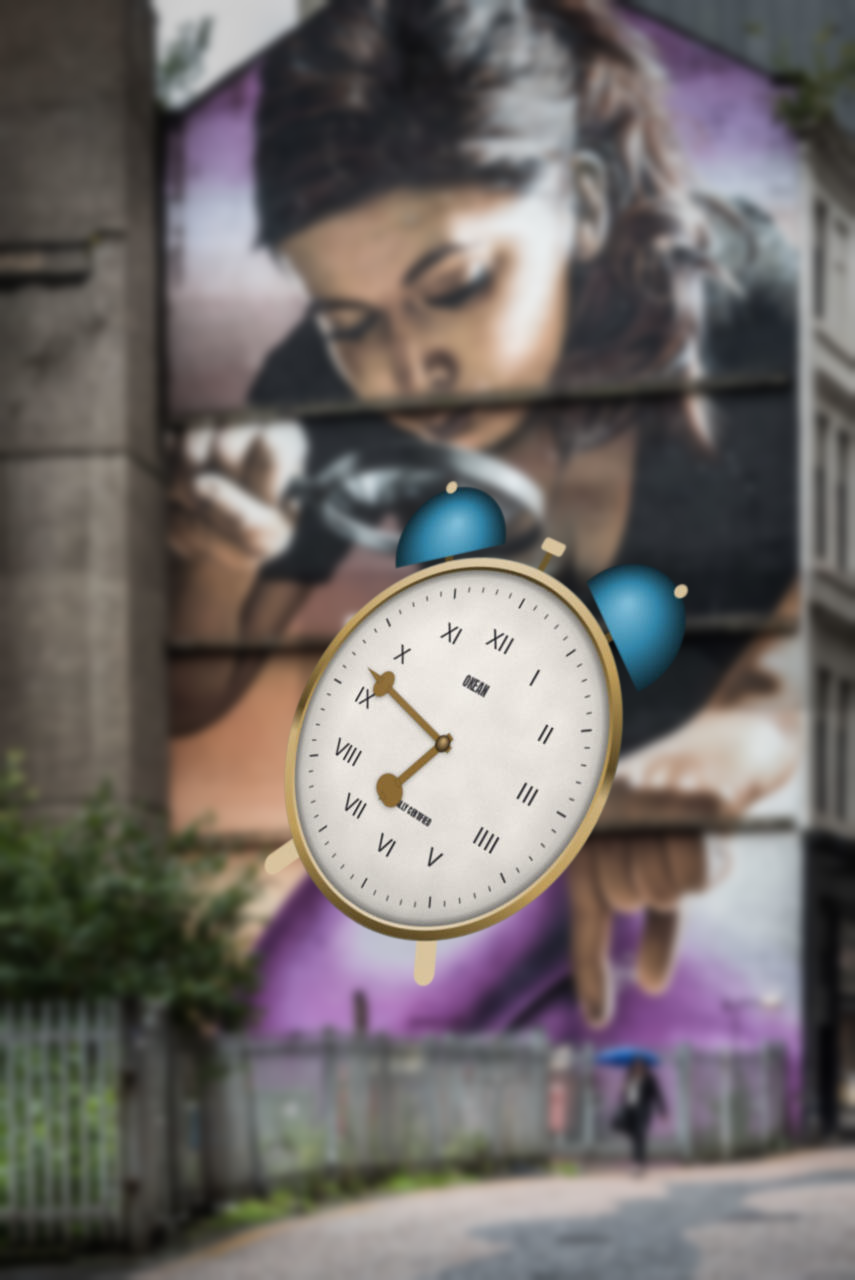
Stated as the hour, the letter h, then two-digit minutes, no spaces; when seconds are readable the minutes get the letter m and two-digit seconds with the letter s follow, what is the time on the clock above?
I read 6h47
